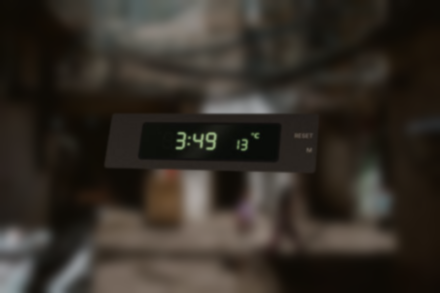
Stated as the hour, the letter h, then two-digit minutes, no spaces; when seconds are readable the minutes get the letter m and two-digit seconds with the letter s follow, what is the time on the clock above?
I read 3h49
